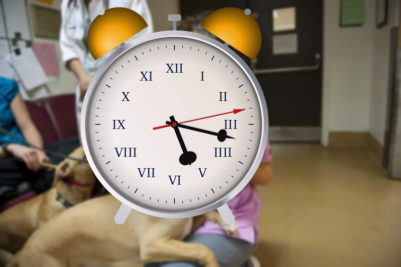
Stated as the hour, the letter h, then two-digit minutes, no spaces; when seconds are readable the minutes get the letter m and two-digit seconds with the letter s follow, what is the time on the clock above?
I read 5h17m13s
